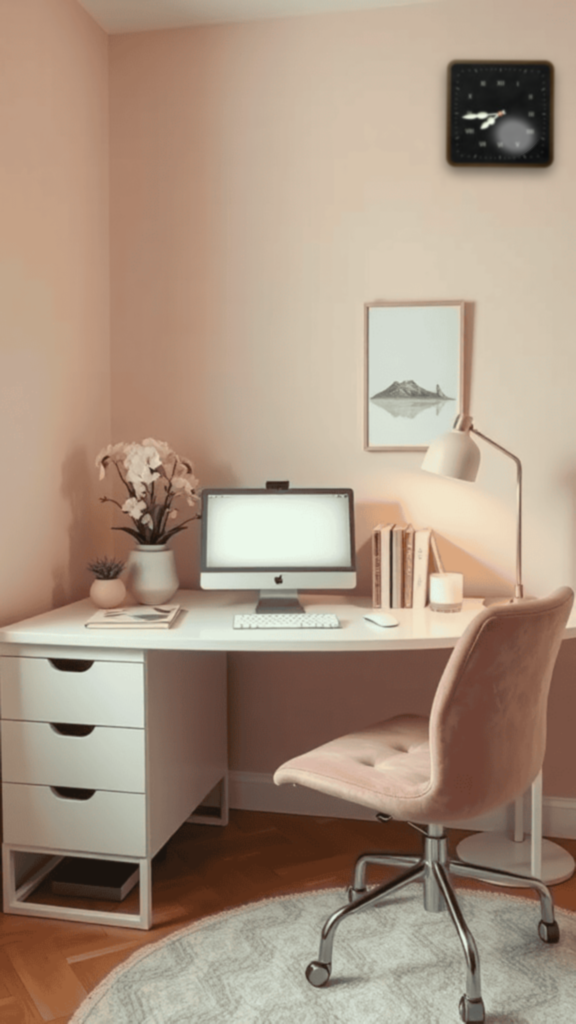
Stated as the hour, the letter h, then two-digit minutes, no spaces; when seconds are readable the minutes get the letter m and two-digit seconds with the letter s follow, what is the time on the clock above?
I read 7h44
